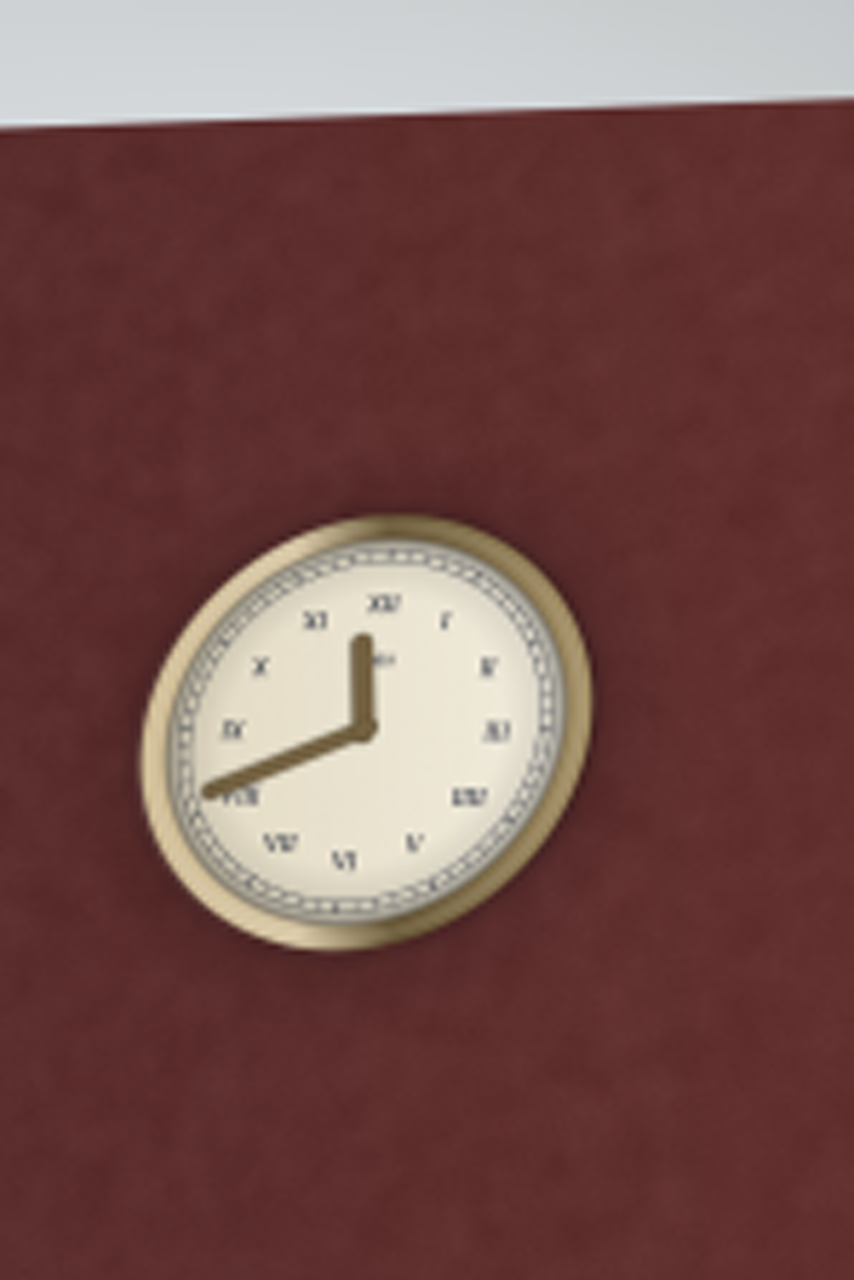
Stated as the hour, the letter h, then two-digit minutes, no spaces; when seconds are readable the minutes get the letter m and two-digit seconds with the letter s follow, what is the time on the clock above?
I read 11h41
